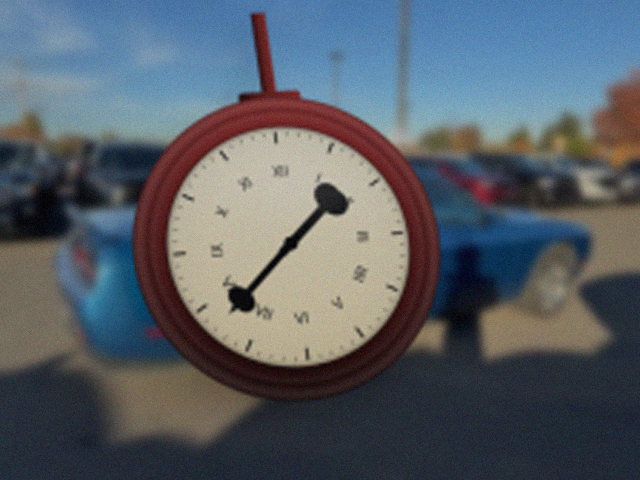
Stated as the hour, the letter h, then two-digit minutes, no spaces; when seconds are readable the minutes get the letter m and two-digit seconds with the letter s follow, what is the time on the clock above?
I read 1h38
